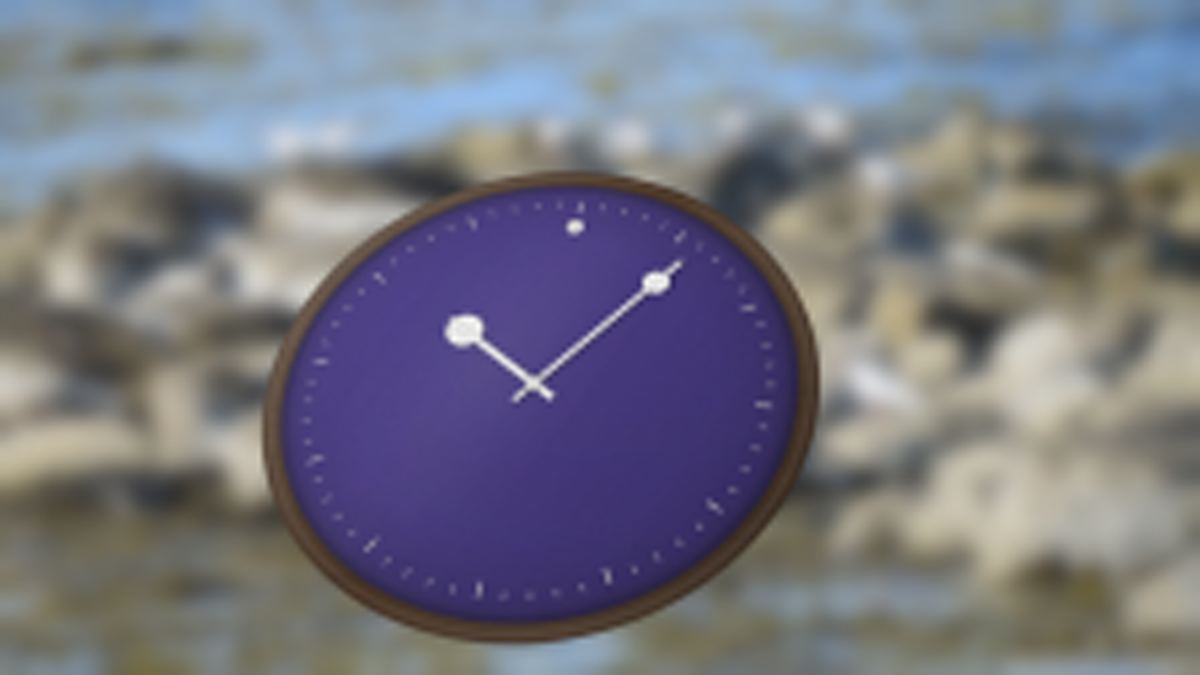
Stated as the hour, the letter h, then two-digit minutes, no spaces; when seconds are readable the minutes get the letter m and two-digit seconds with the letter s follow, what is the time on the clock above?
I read 10h06
